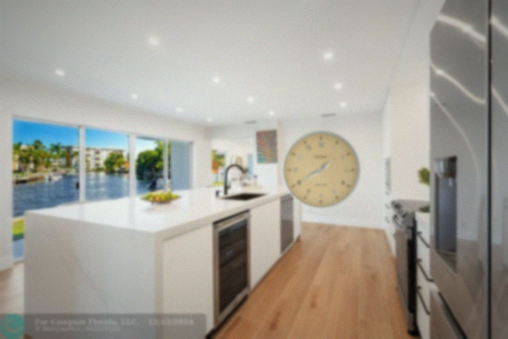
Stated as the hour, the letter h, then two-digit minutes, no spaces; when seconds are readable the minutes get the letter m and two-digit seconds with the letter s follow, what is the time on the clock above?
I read 1h40
